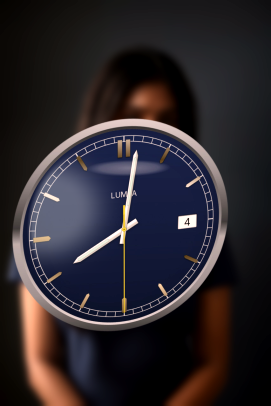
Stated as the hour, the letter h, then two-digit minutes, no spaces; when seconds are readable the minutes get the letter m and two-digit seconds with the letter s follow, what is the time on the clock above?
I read 8h01m30s
